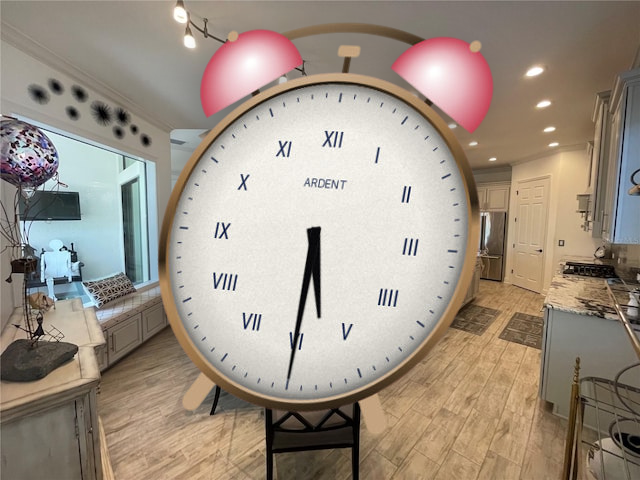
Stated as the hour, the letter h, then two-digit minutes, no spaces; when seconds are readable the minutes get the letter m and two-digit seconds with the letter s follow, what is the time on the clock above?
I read 5h30
